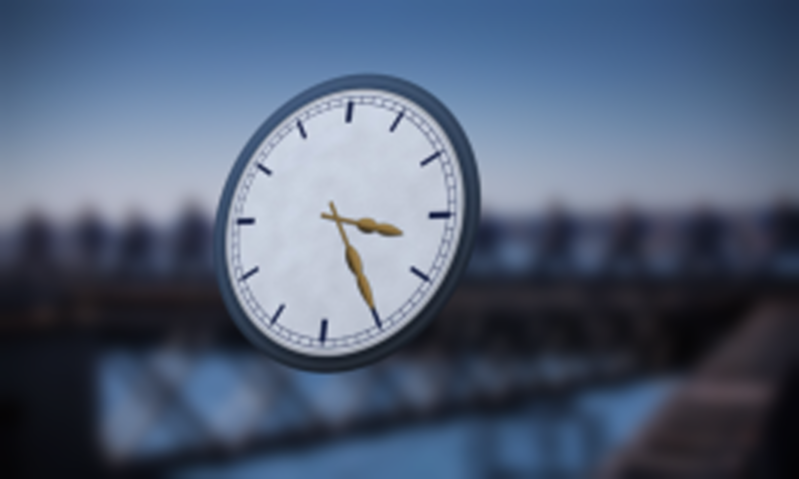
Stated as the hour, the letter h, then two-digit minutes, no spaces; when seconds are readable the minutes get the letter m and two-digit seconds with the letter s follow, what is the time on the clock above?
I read 3h25
